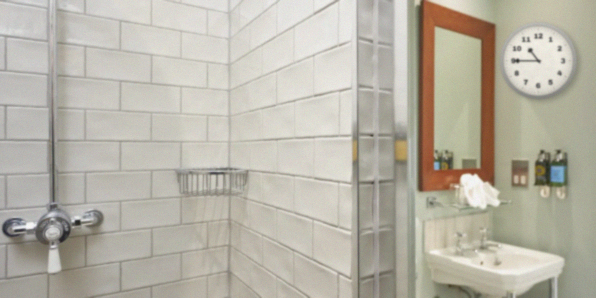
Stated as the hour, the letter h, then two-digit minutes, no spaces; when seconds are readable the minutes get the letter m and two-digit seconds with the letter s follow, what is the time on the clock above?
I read 10h45
